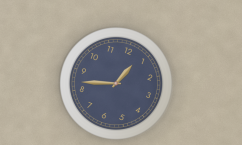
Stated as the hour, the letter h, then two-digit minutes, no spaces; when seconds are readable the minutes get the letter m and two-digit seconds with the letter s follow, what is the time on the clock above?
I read 12h42
